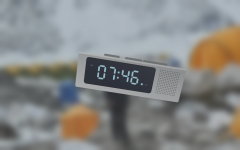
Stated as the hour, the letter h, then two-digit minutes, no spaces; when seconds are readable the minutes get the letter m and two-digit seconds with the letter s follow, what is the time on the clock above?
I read 7h46
